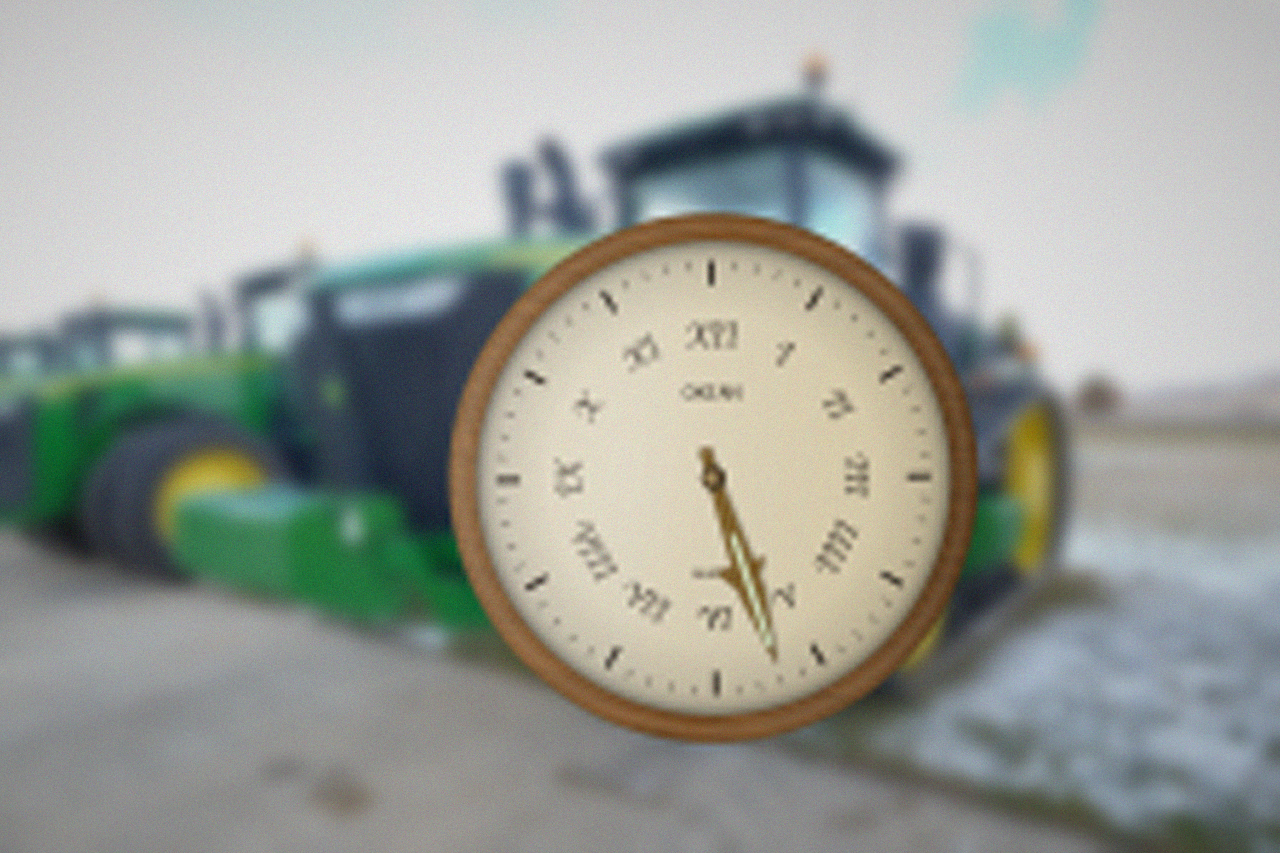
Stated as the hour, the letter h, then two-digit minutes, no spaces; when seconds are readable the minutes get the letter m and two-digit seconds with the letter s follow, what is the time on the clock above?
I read 5h27
